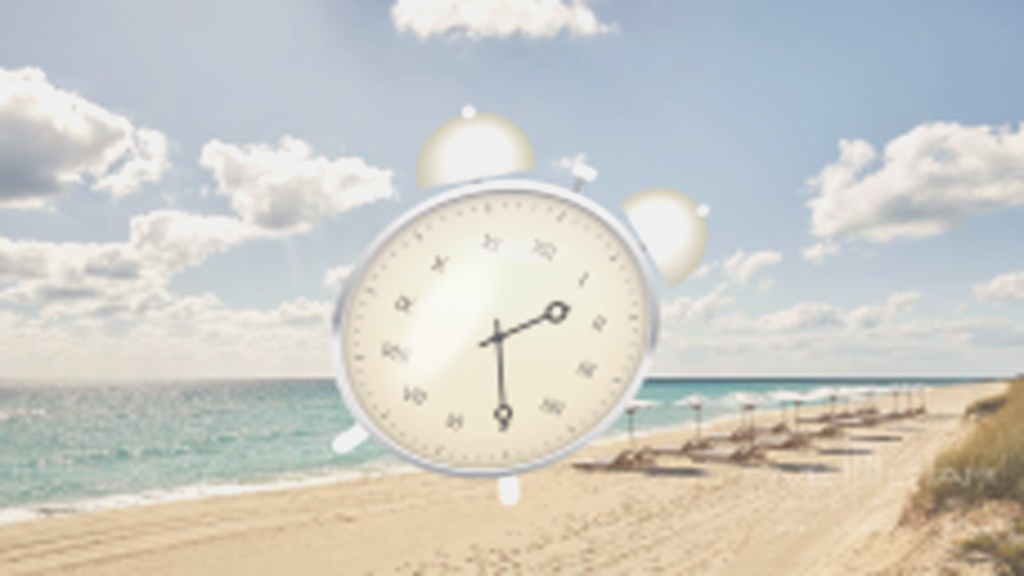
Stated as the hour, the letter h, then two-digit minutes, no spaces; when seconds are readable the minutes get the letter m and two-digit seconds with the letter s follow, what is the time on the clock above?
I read 1h25
